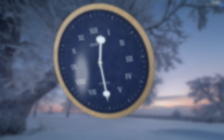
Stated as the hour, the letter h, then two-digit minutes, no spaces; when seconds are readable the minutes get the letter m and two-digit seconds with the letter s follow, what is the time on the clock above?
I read 12h30
